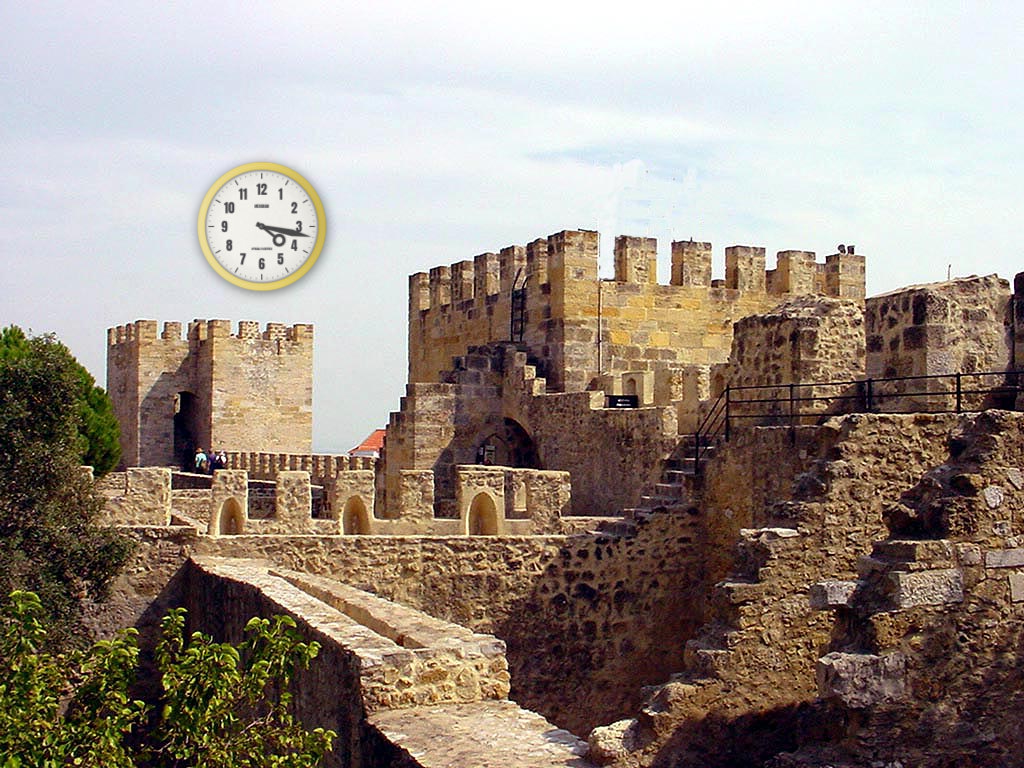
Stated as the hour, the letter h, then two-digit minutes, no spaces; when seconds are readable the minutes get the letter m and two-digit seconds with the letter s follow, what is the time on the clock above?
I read 4h17
